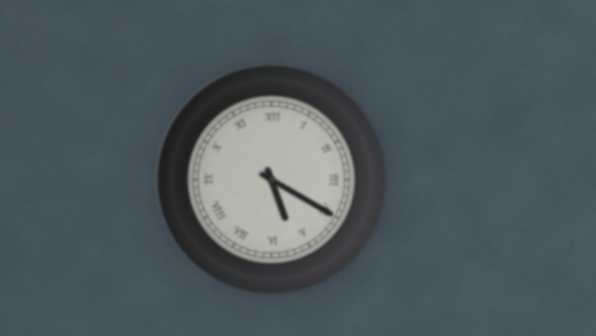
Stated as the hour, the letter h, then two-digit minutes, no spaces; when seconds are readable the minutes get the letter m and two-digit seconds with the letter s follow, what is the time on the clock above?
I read 5h20
